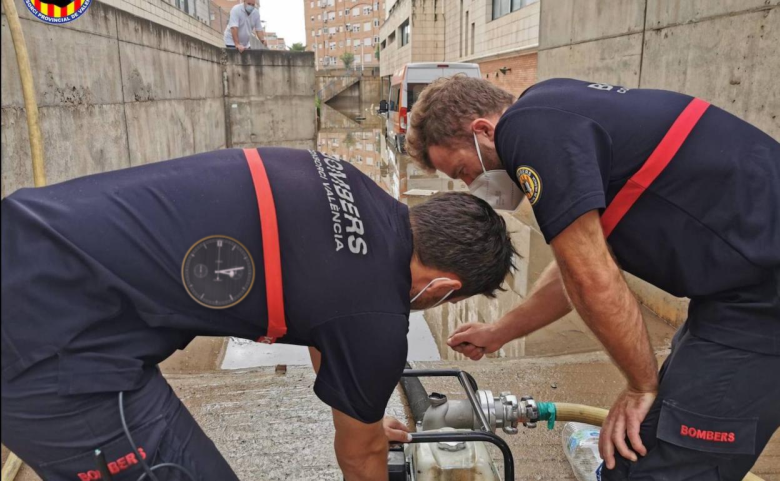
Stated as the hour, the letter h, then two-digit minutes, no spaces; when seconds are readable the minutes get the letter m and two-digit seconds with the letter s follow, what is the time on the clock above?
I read 3h13
